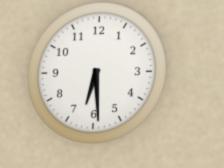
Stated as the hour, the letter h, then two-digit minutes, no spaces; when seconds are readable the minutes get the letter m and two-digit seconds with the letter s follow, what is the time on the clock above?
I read 6h29
